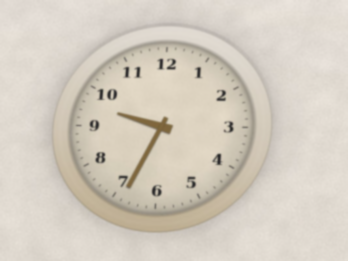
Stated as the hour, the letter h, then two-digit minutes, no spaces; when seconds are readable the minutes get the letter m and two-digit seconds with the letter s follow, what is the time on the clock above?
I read 9h34
